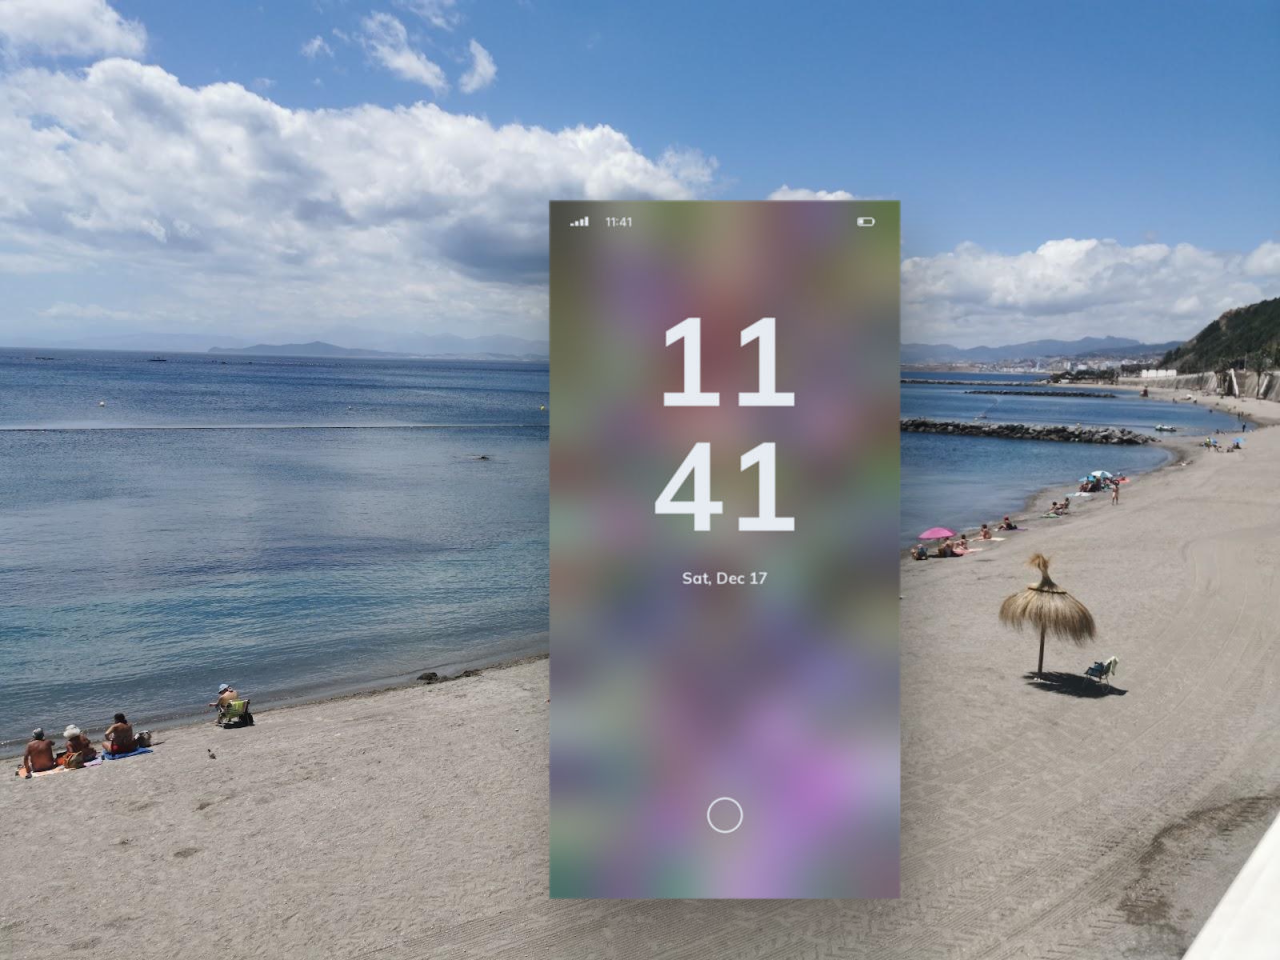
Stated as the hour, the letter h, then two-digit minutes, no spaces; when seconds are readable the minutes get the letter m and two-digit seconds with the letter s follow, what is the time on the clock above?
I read 11h41
